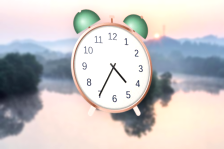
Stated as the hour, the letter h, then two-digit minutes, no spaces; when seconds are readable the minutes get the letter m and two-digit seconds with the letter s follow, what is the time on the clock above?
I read 4h35
